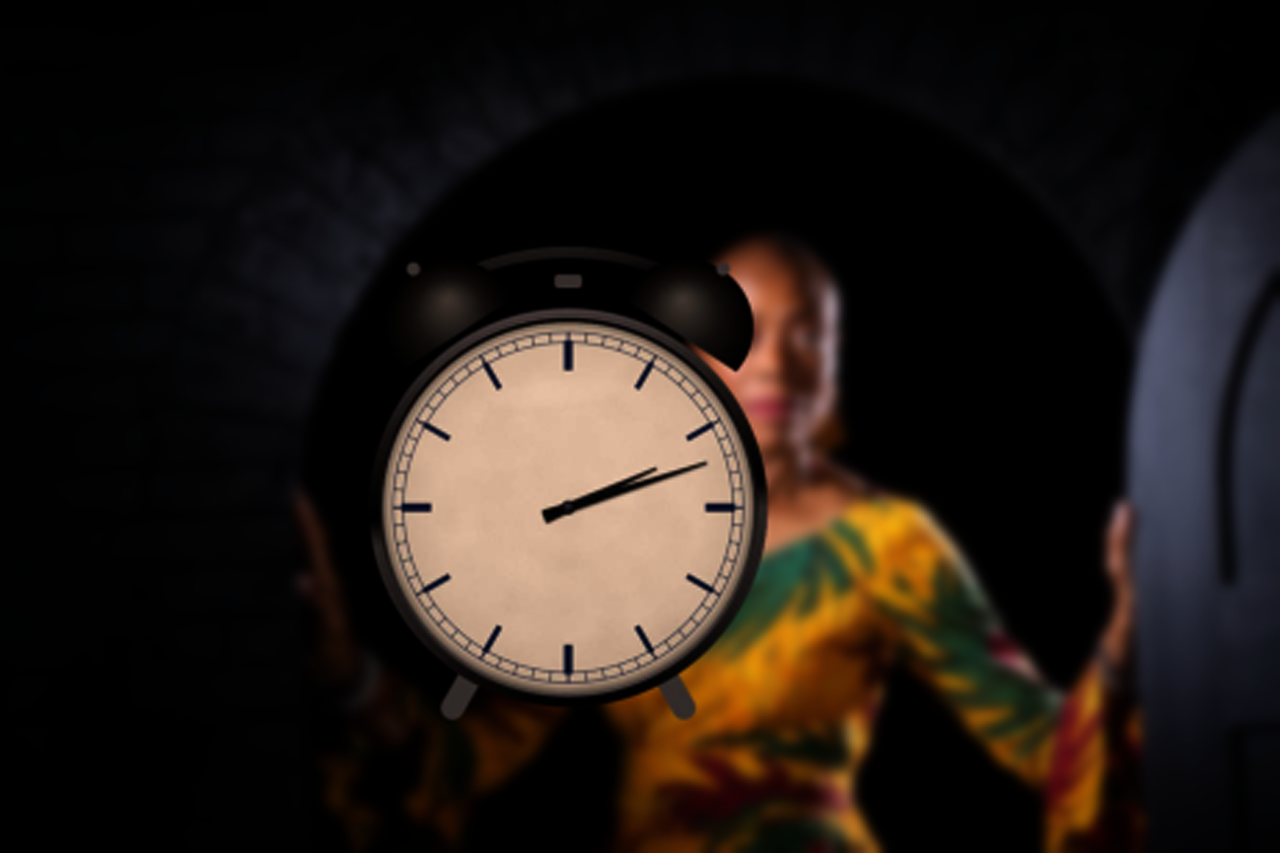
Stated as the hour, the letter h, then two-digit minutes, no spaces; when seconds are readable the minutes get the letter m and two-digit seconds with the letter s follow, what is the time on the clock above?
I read 2h12
